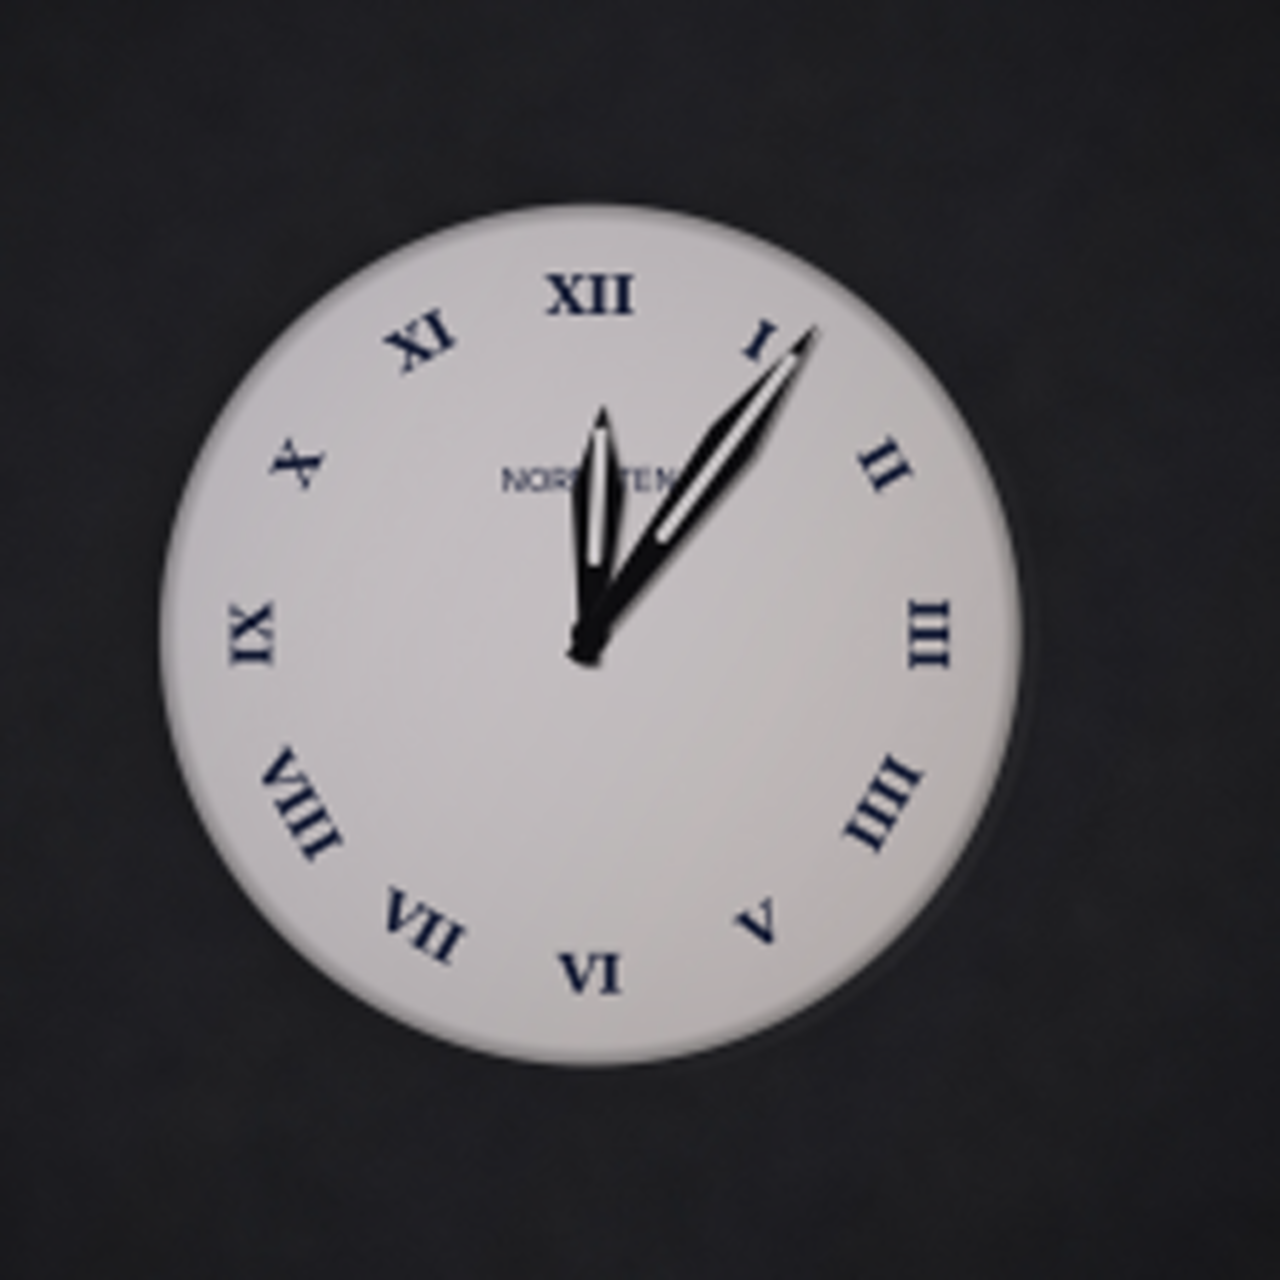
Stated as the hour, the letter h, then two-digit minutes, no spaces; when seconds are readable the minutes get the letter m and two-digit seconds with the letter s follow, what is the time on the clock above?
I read 12h06
